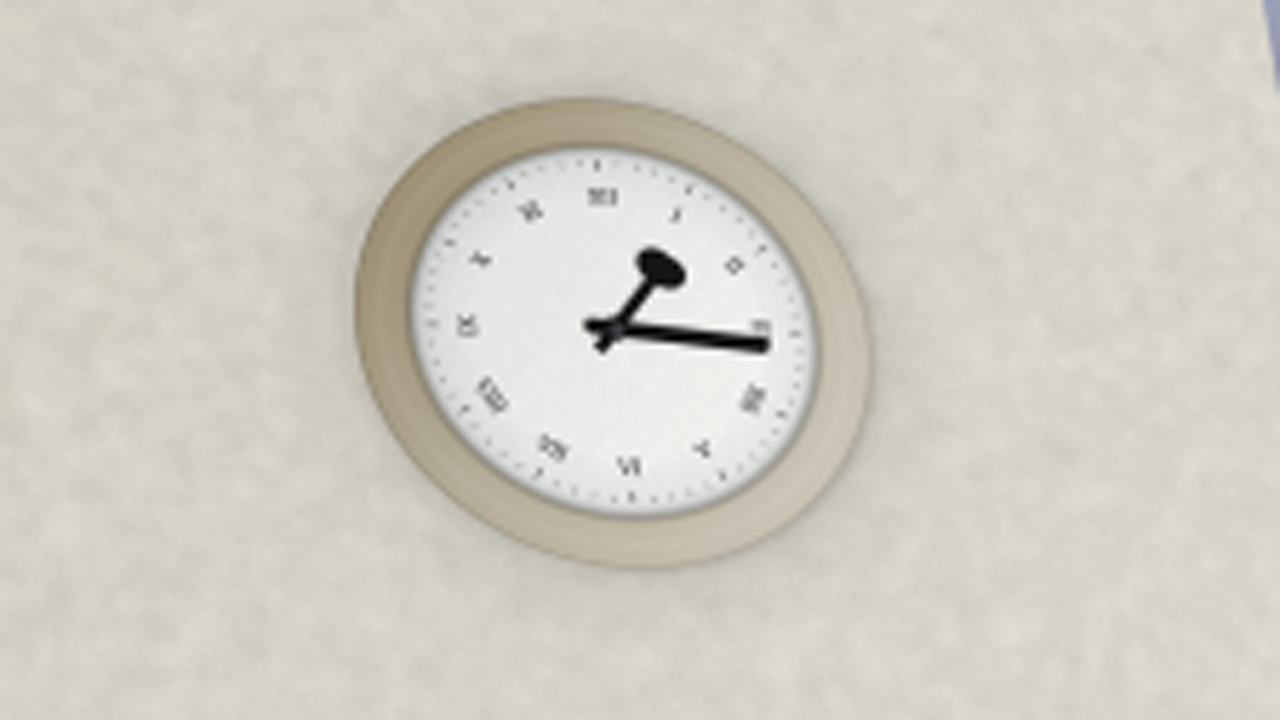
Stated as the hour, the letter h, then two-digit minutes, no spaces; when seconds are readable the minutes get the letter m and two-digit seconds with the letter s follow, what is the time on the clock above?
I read 1h16
